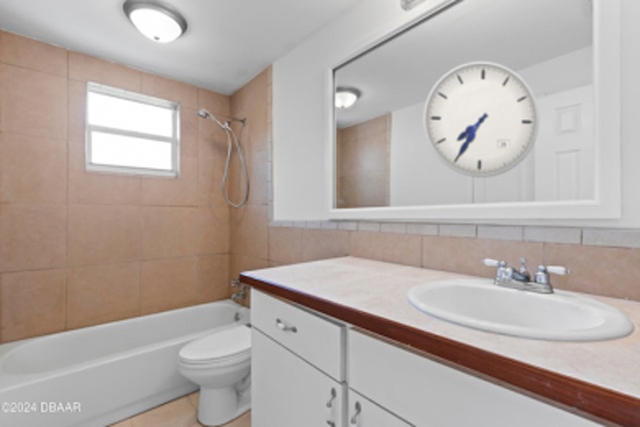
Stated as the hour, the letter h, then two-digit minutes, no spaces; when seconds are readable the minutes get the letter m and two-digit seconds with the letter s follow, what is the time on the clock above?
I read 7h35
